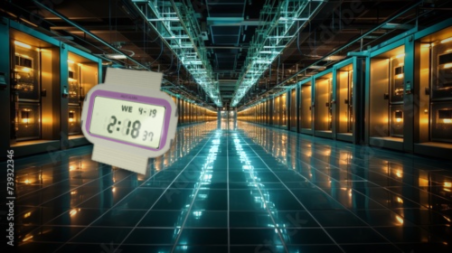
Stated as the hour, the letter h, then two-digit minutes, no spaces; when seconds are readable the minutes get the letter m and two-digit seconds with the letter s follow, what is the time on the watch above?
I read 2h18
